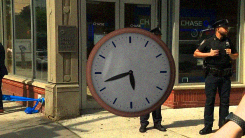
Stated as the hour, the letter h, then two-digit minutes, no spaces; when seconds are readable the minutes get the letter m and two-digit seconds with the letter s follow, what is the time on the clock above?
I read 5h42
